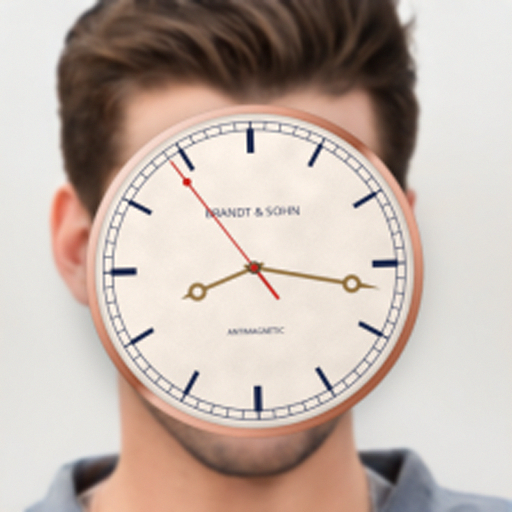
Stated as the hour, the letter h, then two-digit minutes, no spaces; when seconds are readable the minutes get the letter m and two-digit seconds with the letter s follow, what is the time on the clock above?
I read 8h16m54s
